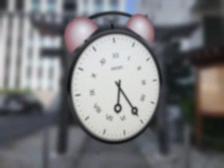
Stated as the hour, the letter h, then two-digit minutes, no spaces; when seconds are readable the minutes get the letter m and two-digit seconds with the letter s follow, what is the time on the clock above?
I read 6h25
